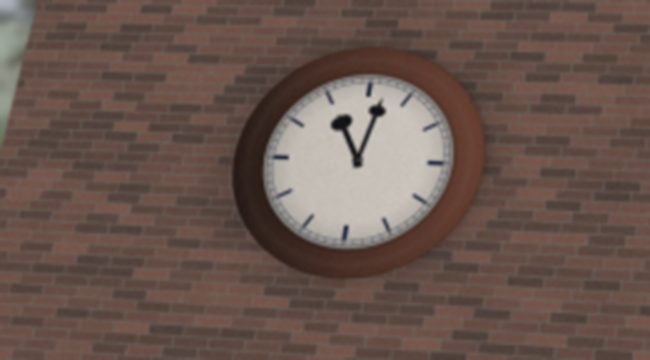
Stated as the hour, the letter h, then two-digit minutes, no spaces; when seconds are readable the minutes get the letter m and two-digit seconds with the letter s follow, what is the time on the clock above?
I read 11h02
